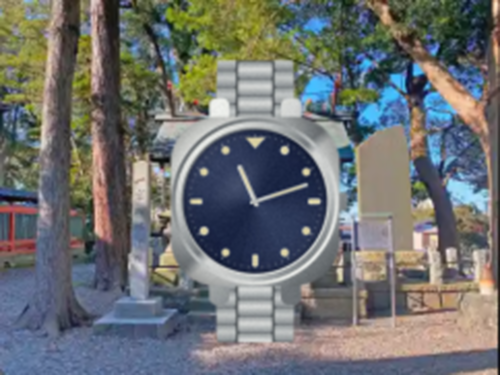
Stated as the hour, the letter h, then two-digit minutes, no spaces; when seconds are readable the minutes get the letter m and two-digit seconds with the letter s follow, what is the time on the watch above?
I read 11h12
